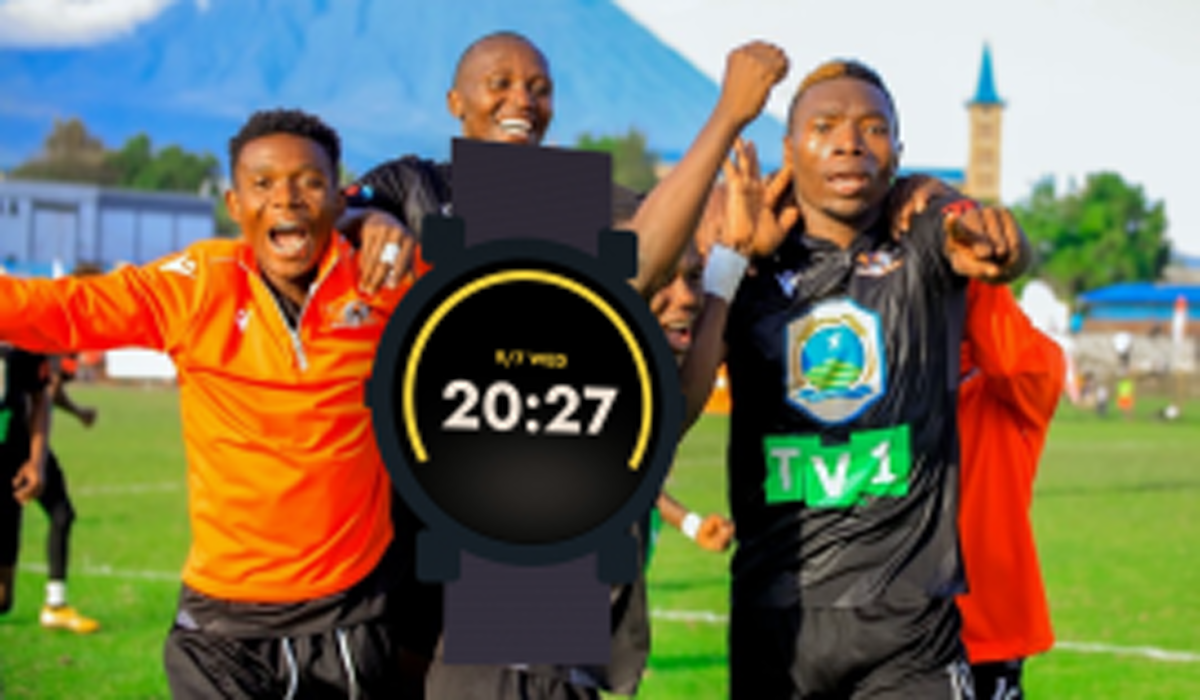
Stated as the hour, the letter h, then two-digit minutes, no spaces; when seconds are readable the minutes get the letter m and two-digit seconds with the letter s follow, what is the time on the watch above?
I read 20h27
